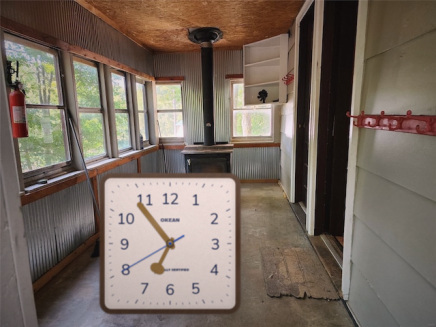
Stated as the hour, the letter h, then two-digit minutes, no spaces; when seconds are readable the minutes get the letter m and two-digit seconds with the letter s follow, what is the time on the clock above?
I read 6h53m40s
